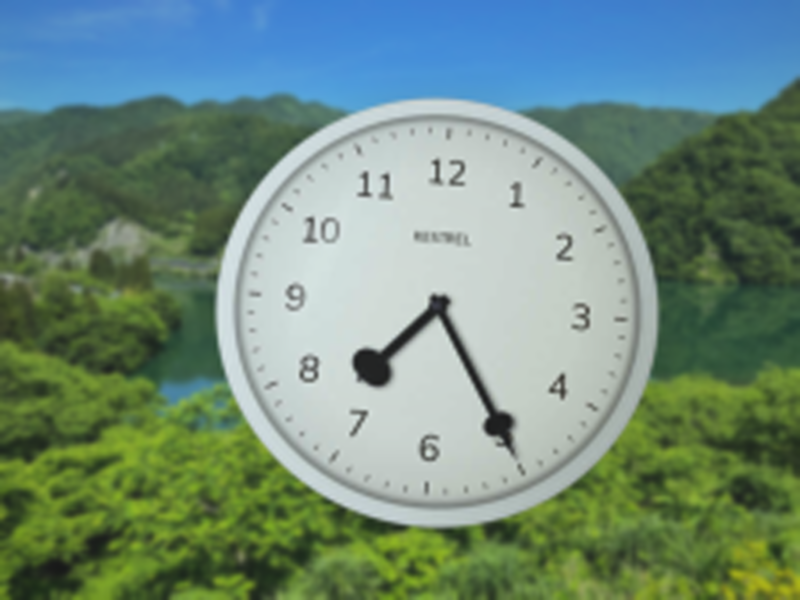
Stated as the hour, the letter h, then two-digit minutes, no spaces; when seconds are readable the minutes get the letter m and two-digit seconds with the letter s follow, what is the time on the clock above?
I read 7h25
